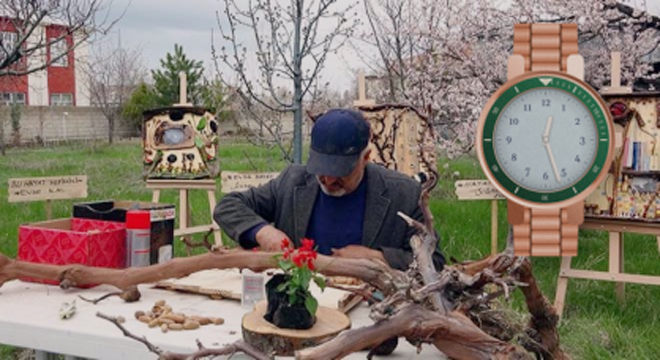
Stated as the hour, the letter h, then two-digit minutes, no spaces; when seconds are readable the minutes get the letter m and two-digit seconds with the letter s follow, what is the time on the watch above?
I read 12h27
